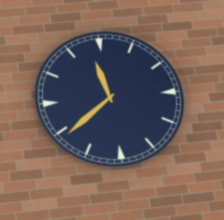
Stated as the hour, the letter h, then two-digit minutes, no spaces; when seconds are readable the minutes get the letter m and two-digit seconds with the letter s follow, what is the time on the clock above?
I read 11h39
